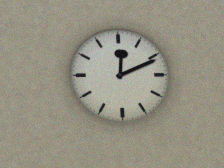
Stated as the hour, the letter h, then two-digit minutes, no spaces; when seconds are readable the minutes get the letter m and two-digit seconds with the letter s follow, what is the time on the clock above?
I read 12h11
